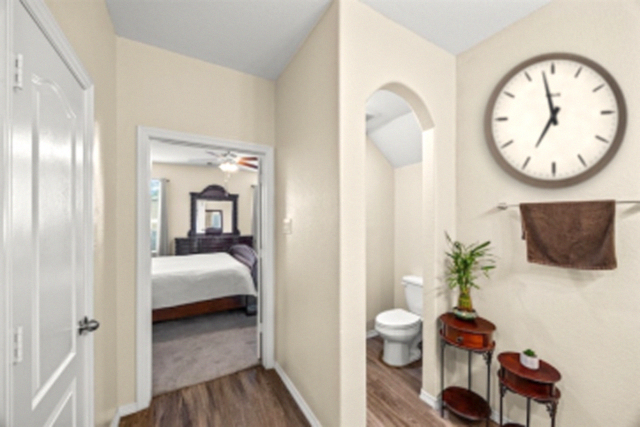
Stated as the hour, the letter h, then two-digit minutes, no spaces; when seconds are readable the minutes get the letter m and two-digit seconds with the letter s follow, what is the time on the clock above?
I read 6h58
